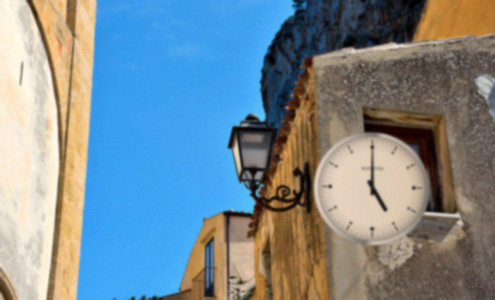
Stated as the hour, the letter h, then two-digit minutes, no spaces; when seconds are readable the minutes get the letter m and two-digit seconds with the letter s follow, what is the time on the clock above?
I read 5h00
